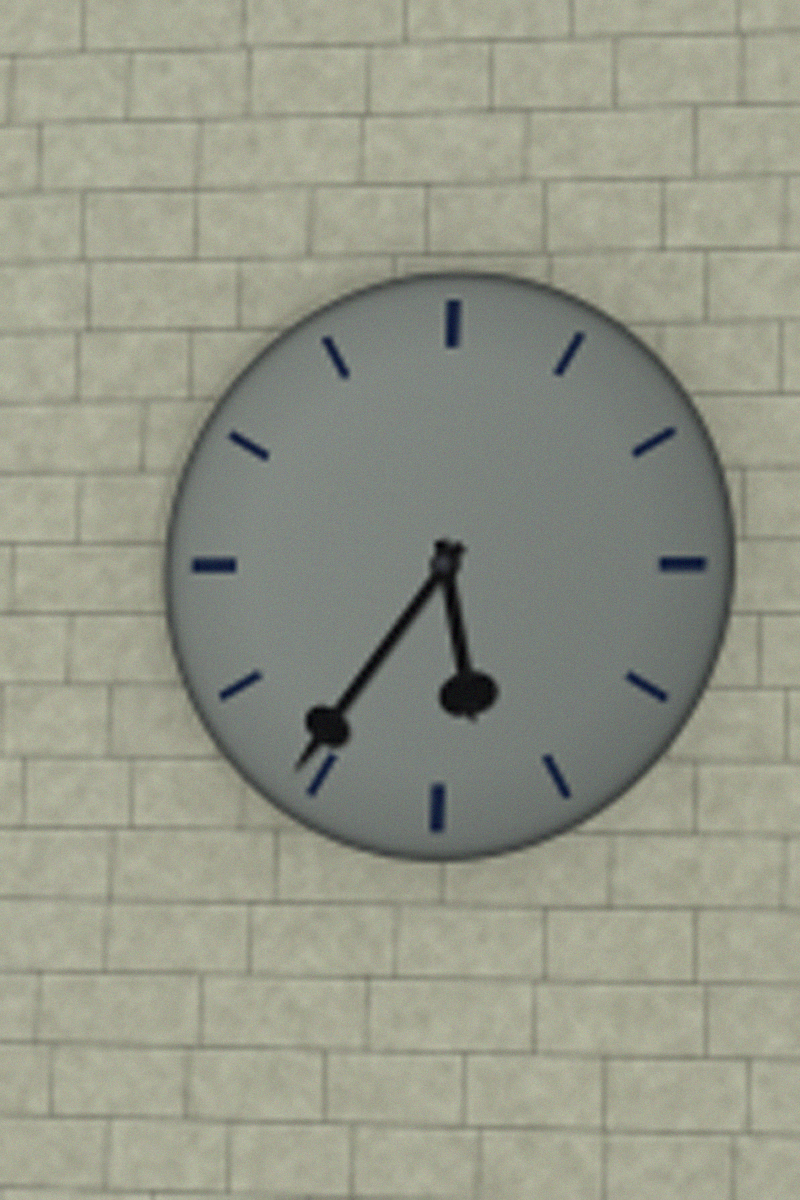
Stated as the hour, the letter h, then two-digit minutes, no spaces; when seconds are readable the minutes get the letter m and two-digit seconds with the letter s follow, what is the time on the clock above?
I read 5h36
